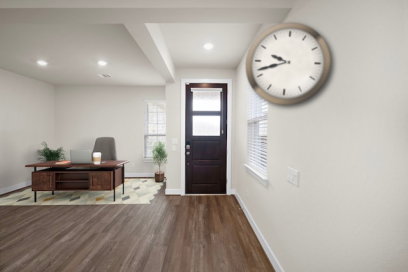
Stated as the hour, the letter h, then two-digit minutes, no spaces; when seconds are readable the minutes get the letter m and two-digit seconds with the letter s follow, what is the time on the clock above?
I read 9h42
